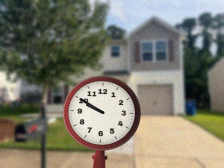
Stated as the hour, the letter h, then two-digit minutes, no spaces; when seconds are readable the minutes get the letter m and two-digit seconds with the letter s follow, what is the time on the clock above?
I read 9h50
